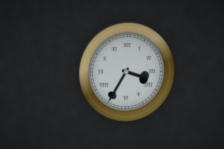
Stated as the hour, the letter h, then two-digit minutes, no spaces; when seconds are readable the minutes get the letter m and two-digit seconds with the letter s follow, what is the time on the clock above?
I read 3h35
